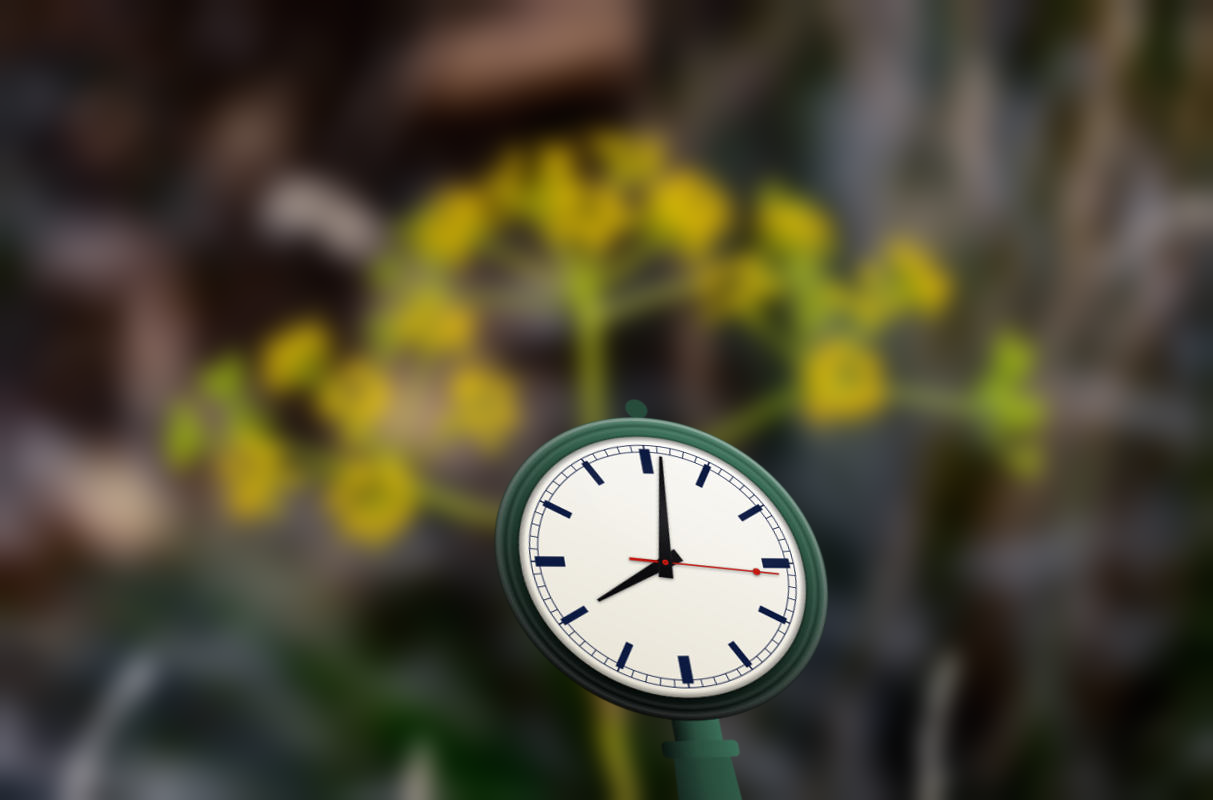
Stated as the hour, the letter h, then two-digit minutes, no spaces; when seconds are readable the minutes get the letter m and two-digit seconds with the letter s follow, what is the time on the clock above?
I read 8h01m16s
